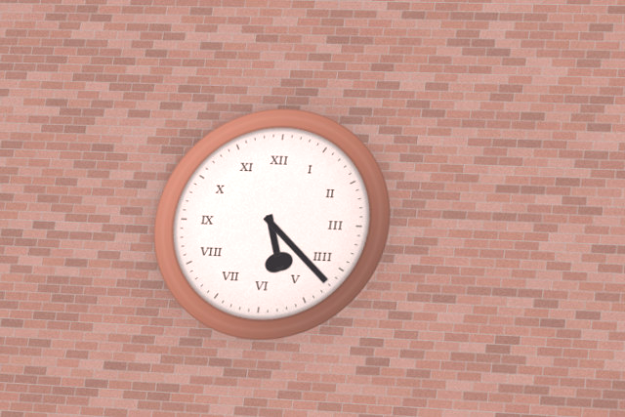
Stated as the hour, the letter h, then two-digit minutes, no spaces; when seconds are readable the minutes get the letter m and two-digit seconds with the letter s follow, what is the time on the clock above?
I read 5h22
